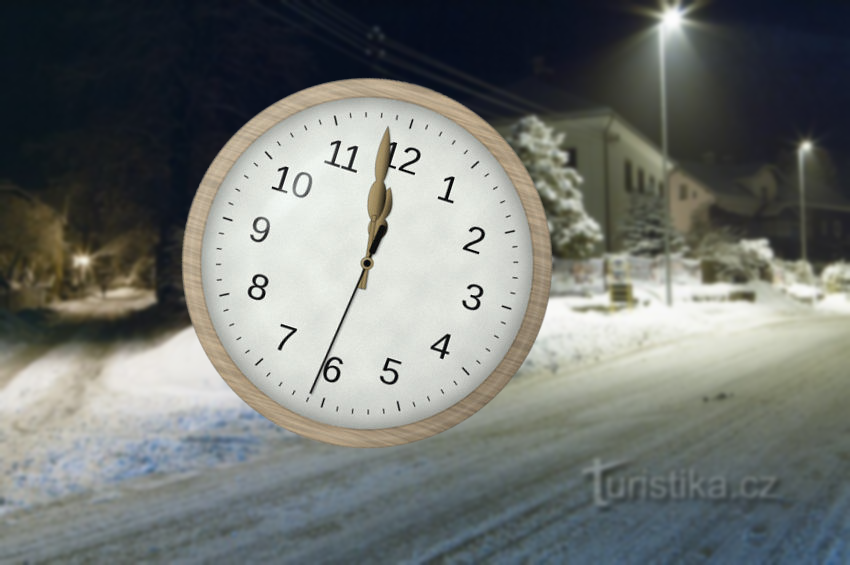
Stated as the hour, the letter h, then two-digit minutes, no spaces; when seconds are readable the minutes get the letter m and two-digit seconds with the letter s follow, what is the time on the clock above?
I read 11h58m31s
